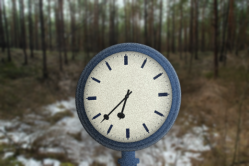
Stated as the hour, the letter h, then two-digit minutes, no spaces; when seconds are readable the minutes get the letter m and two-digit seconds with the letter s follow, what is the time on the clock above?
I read 6h38
